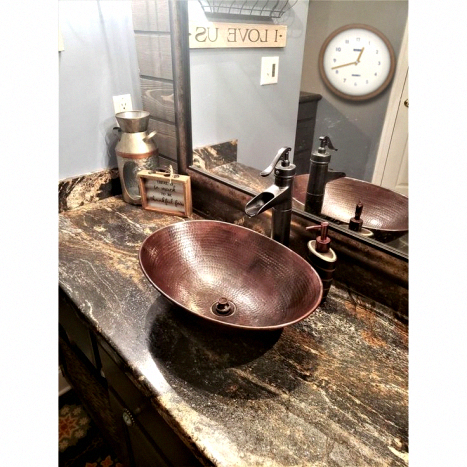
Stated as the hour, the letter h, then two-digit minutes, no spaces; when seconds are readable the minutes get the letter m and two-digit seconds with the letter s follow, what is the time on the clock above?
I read 12h42
